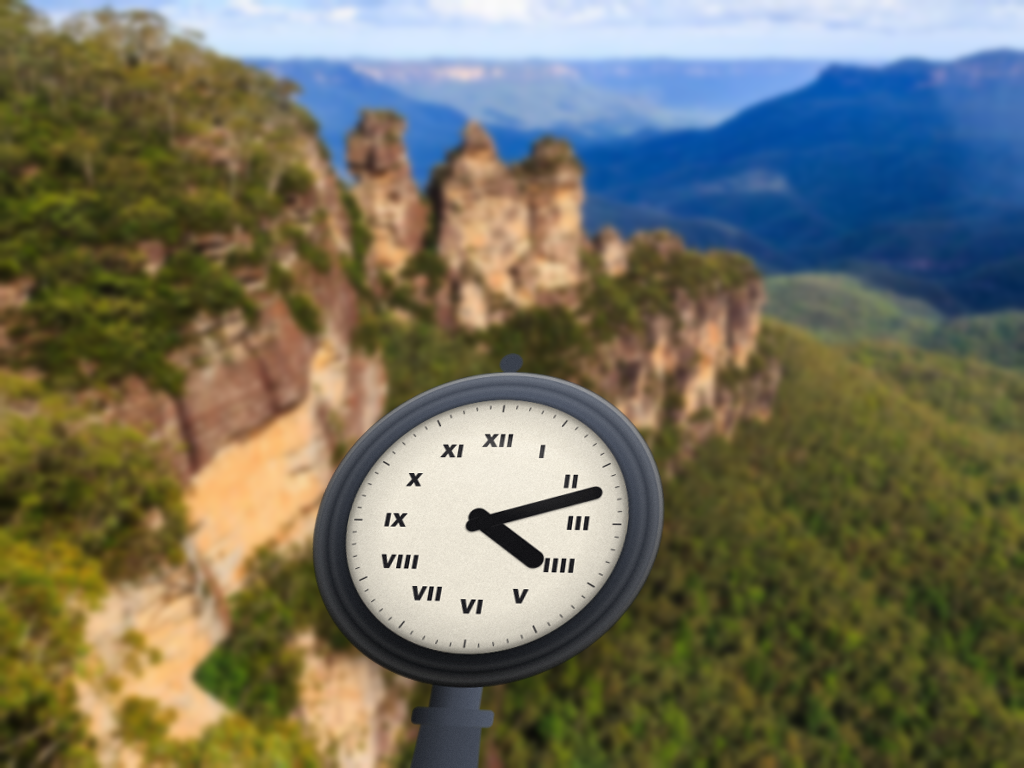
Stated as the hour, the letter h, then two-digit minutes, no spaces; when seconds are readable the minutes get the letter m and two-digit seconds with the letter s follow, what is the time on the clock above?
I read 4h12
